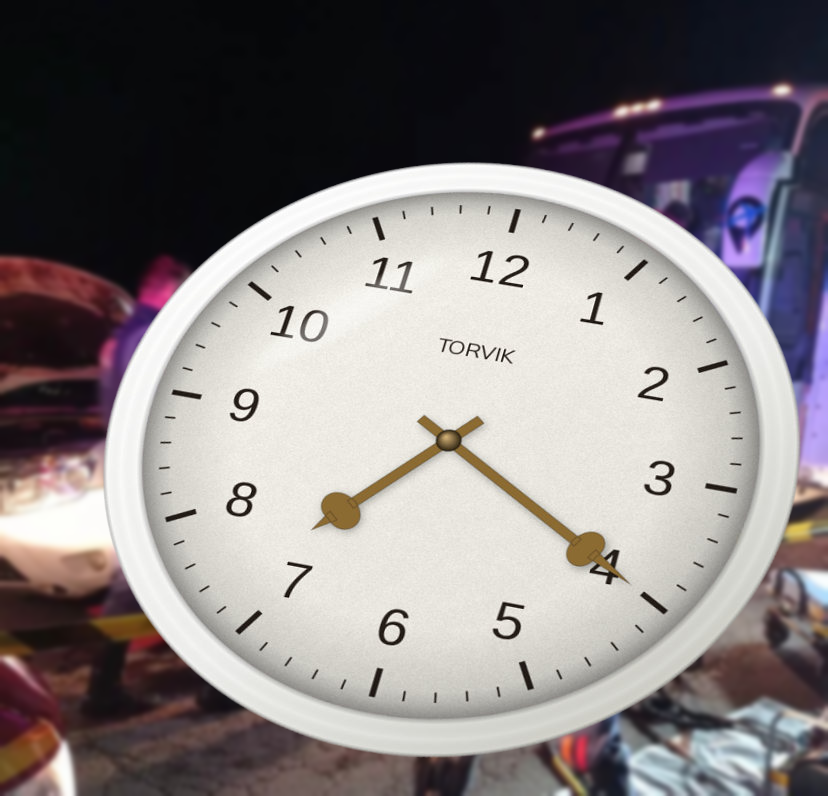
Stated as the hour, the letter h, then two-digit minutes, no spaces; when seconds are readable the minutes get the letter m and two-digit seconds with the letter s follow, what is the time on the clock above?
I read 7h20
